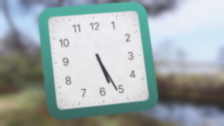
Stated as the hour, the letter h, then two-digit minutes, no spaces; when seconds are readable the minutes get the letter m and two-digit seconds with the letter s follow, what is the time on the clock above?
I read 5h26
